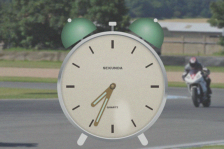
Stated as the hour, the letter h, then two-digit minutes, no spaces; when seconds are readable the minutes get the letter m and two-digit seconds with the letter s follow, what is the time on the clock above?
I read 7h34
